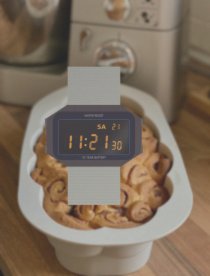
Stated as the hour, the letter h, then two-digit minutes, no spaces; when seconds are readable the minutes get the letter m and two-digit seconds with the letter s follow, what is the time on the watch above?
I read 11h21m30s
